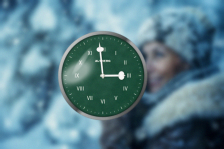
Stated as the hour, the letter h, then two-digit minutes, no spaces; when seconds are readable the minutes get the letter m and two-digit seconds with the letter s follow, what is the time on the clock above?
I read 2h59
